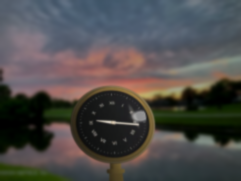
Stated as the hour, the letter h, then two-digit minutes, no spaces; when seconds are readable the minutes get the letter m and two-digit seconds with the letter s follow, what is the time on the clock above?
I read 9h16
